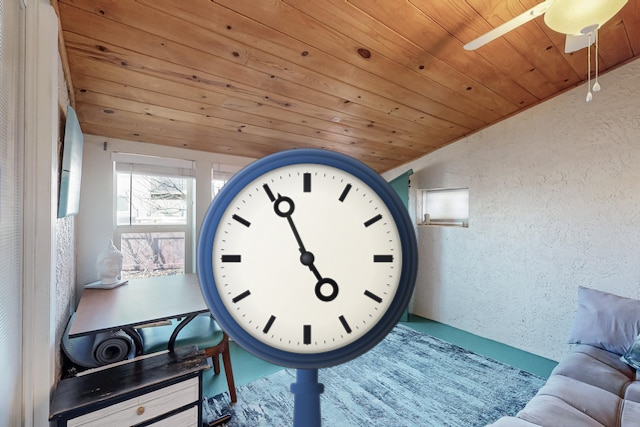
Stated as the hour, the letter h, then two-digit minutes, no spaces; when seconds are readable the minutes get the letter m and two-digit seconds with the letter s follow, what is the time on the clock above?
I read 4h56
